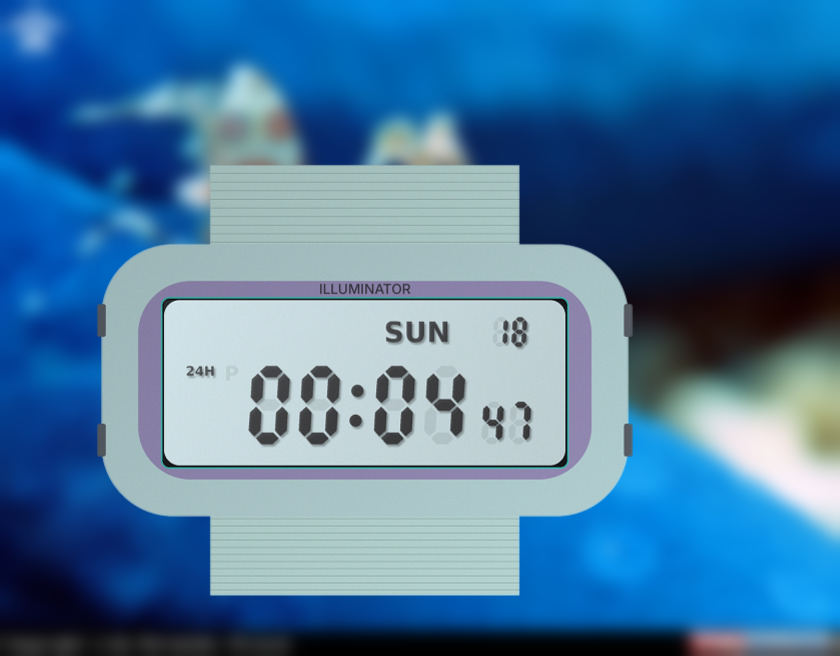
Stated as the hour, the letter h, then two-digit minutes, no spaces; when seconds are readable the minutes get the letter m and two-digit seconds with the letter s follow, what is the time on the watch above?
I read 0h04m47s
